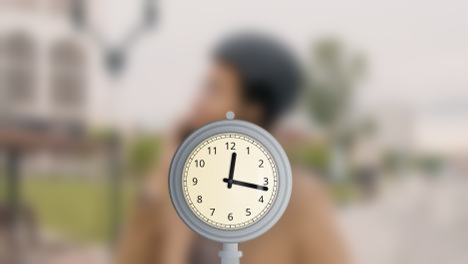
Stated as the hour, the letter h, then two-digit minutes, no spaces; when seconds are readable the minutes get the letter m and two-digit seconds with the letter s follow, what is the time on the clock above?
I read 12h17
